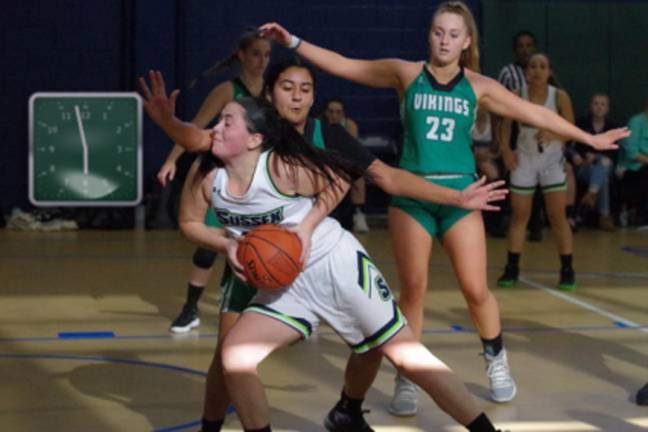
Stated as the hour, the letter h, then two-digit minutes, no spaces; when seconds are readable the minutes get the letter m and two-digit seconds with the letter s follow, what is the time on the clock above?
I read 5h58
